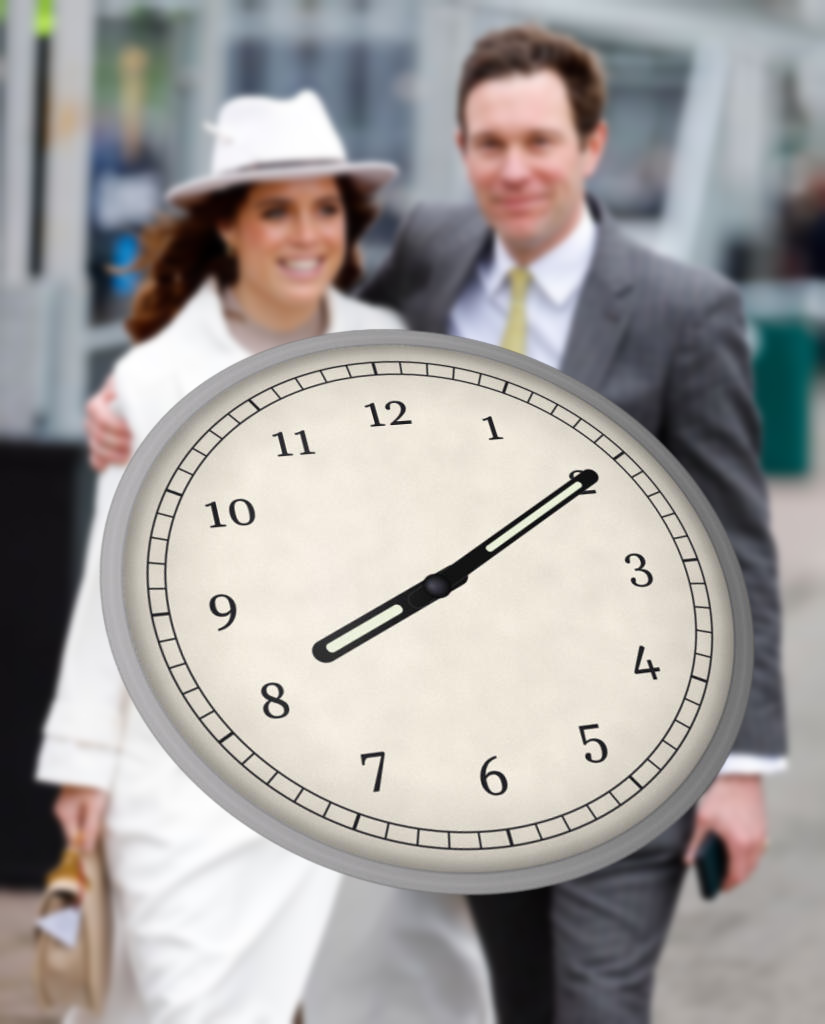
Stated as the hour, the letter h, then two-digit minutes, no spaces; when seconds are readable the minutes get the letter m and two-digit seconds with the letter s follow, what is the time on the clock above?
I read 8h10
